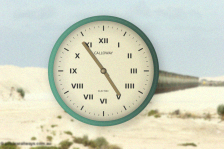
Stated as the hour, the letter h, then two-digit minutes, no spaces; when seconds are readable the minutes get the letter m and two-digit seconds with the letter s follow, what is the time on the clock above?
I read 4h54
